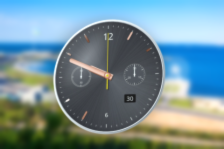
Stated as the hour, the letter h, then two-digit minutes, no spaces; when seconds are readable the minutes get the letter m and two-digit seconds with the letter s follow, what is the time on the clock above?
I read 9h49
